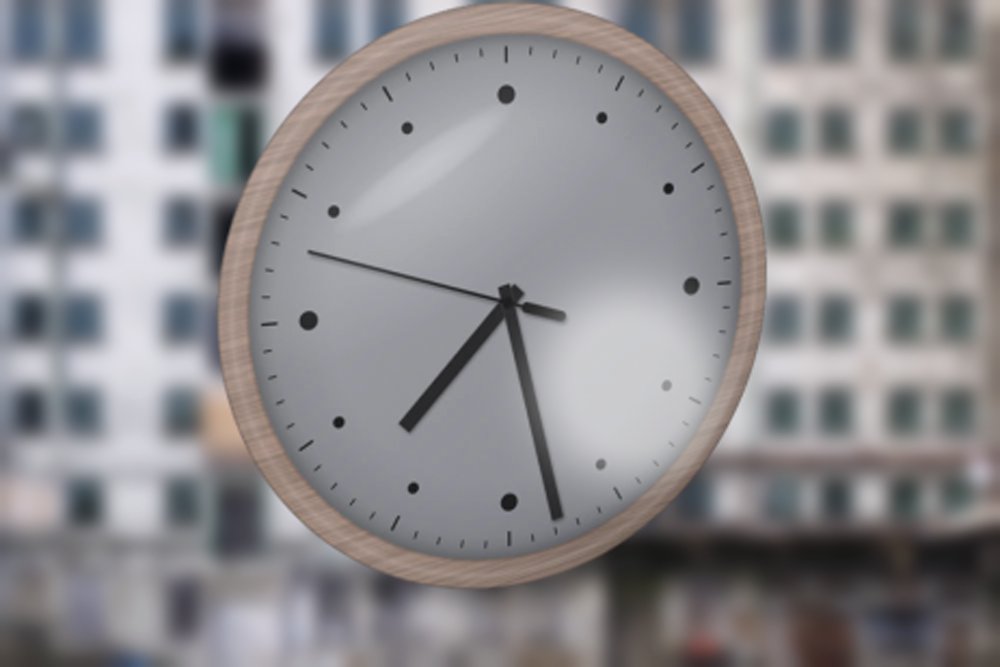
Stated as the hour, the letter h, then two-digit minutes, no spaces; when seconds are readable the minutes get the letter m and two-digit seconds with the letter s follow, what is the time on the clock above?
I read 7h27m48s
